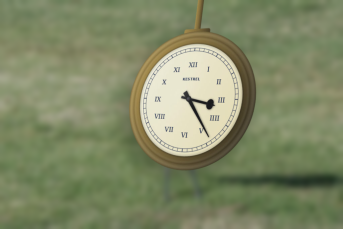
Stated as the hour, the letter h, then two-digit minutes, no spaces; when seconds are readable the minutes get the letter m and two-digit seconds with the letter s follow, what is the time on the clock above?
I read 3h24
